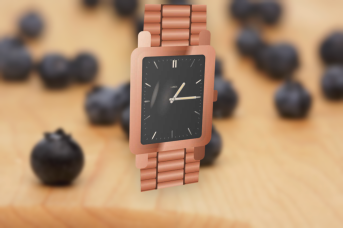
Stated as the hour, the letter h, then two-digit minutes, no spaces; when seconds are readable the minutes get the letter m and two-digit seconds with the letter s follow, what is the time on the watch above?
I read 1h15
